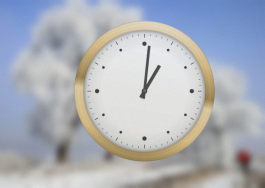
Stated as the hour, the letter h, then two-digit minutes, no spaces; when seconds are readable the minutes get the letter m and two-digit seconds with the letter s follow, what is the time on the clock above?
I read 1h01
